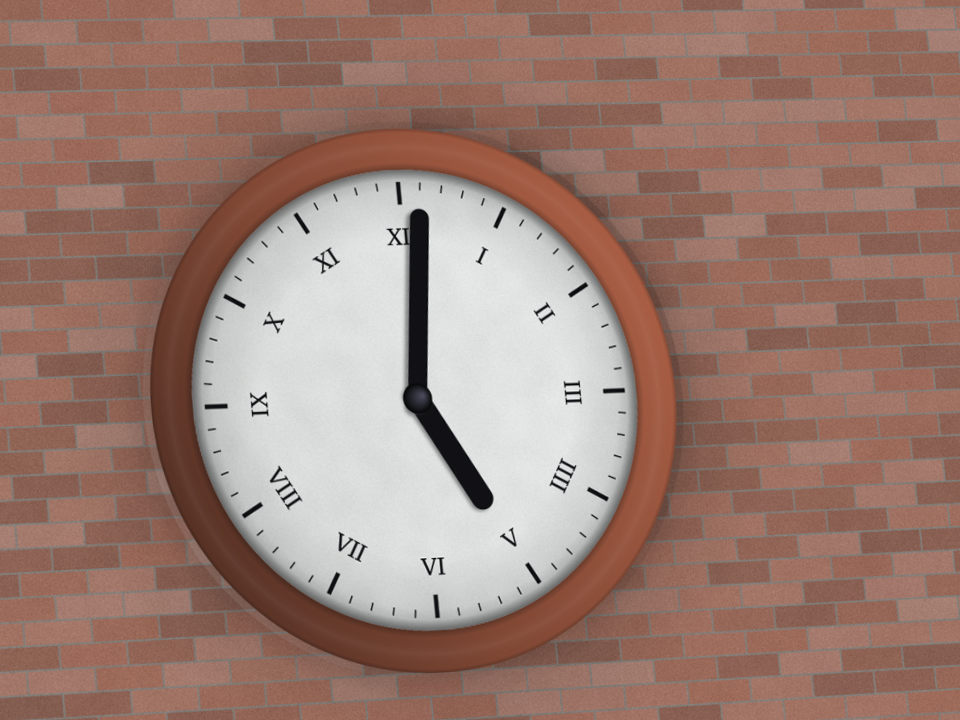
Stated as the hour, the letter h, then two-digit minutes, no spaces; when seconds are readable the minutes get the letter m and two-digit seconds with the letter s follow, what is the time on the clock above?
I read 5h01
